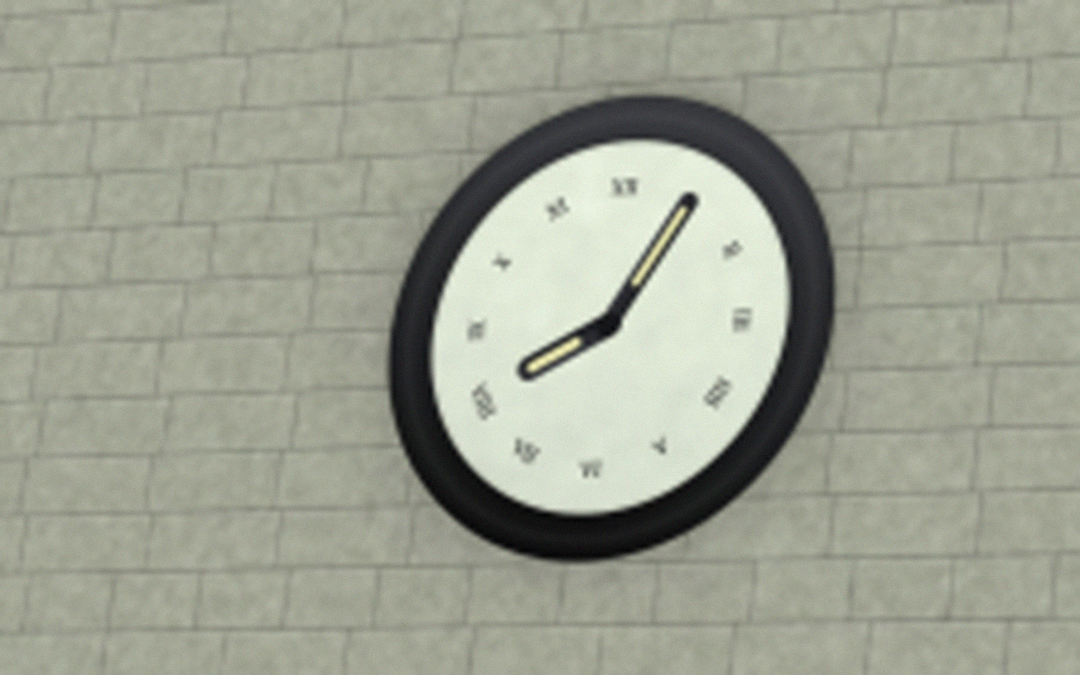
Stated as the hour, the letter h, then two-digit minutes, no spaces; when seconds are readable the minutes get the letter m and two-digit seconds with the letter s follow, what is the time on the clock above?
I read 8h05
